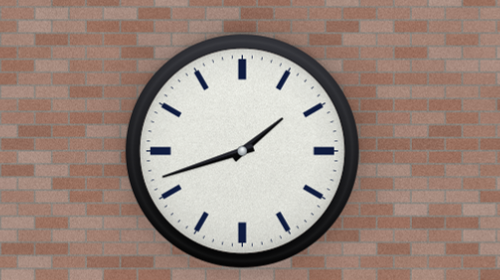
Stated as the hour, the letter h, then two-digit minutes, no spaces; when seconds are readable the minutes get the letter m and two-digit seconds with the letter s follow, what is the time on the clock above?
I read 1h42
